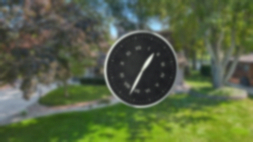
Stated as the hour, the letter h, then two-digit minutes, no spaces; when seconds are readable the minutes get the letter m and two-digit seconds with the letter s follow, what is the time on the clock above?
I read 1h37
